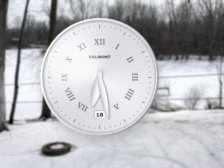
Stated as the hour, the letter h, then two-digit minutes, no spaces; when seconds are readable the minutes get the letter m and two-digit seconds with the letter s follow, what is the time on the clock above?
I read 6h28
